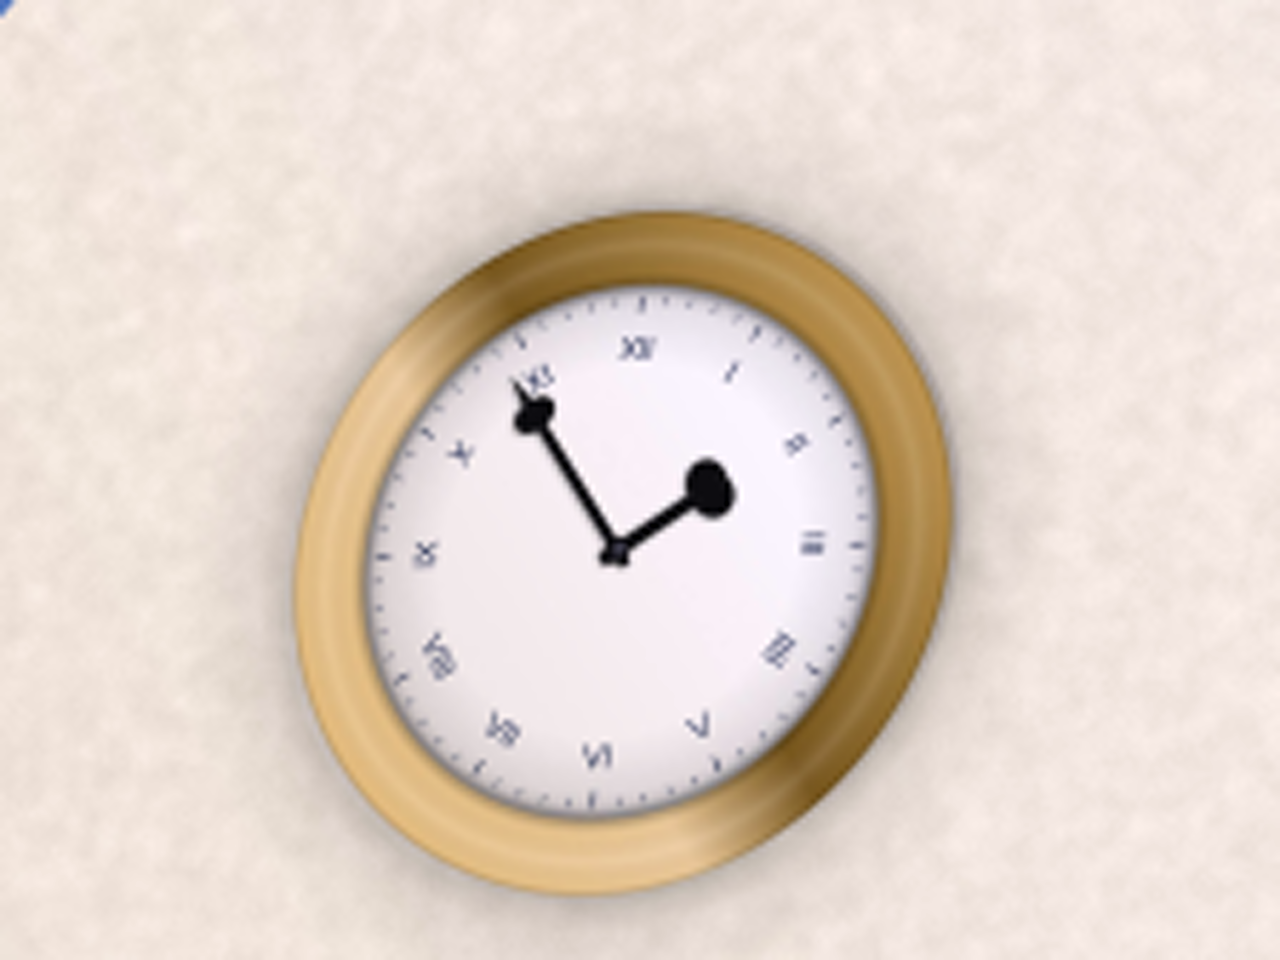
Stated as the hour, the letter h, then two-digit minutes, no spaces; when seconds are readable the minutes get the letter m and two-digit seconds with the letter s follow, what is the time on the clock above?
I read 1h54
